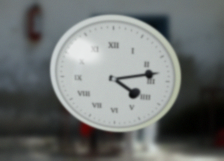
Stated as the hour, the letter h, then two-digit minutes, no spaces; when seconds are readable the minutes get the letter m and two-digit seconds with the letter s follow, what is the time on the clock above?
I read 4h13
